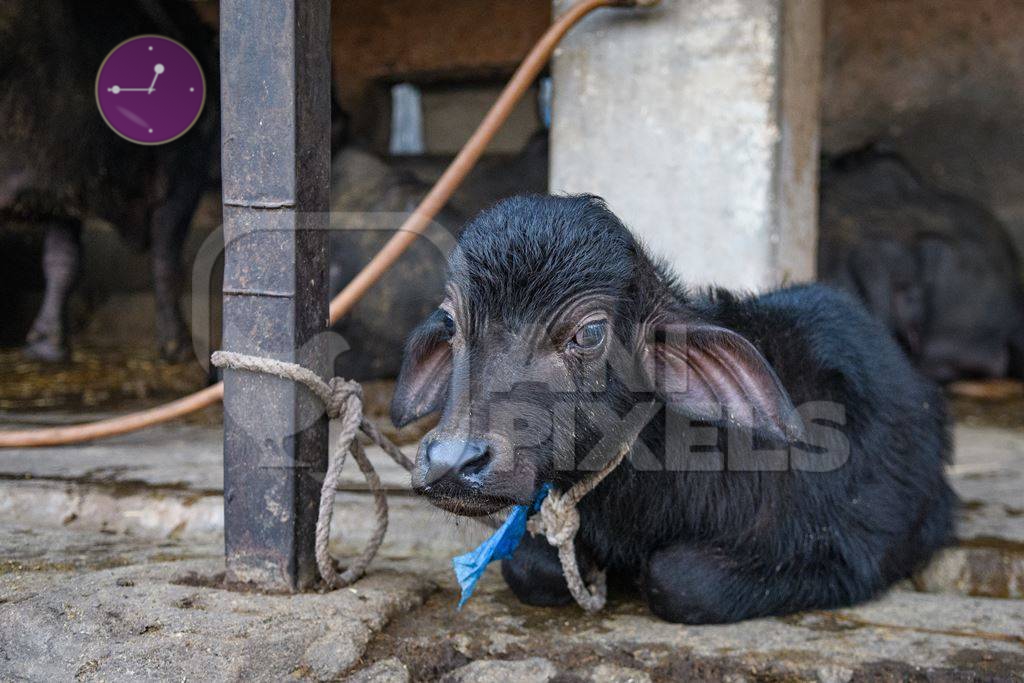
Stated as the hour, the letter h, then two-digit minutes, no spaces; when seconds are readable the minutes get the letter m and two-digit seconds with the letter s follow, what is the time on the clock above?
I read 12h45
